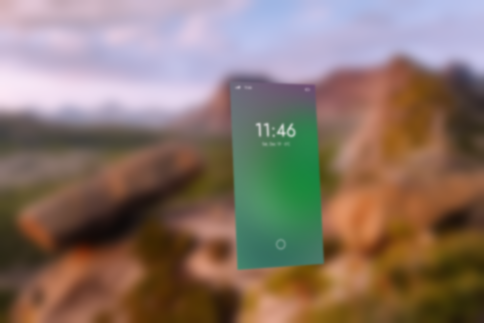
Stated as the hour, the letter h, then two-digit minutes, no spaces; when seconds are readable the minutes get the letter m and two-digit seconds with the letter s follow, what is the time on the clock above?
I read 11h46
